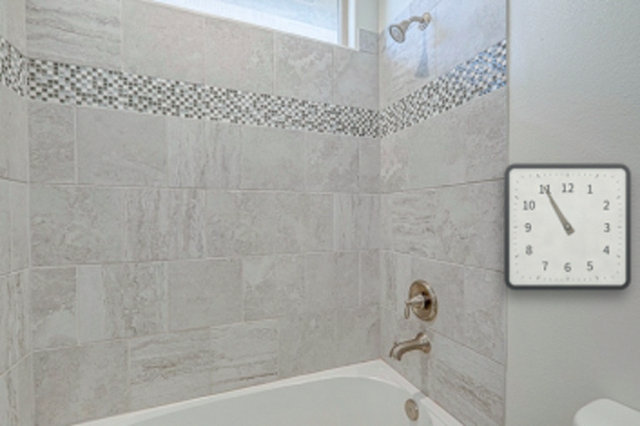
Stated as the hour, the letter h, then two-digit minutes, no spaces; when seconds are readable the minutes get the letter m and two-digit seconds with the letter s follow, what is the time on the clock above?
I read 10h55
